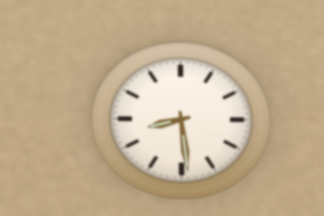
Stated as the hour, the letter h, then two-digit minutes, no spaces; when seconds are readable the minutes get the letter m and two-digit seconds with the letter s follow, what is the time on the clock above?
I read 8h29
